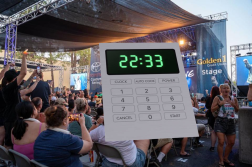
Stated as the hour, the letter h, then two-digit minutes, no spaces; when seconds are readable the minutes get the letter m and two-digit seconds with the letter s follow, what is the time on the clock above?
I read 22h33
